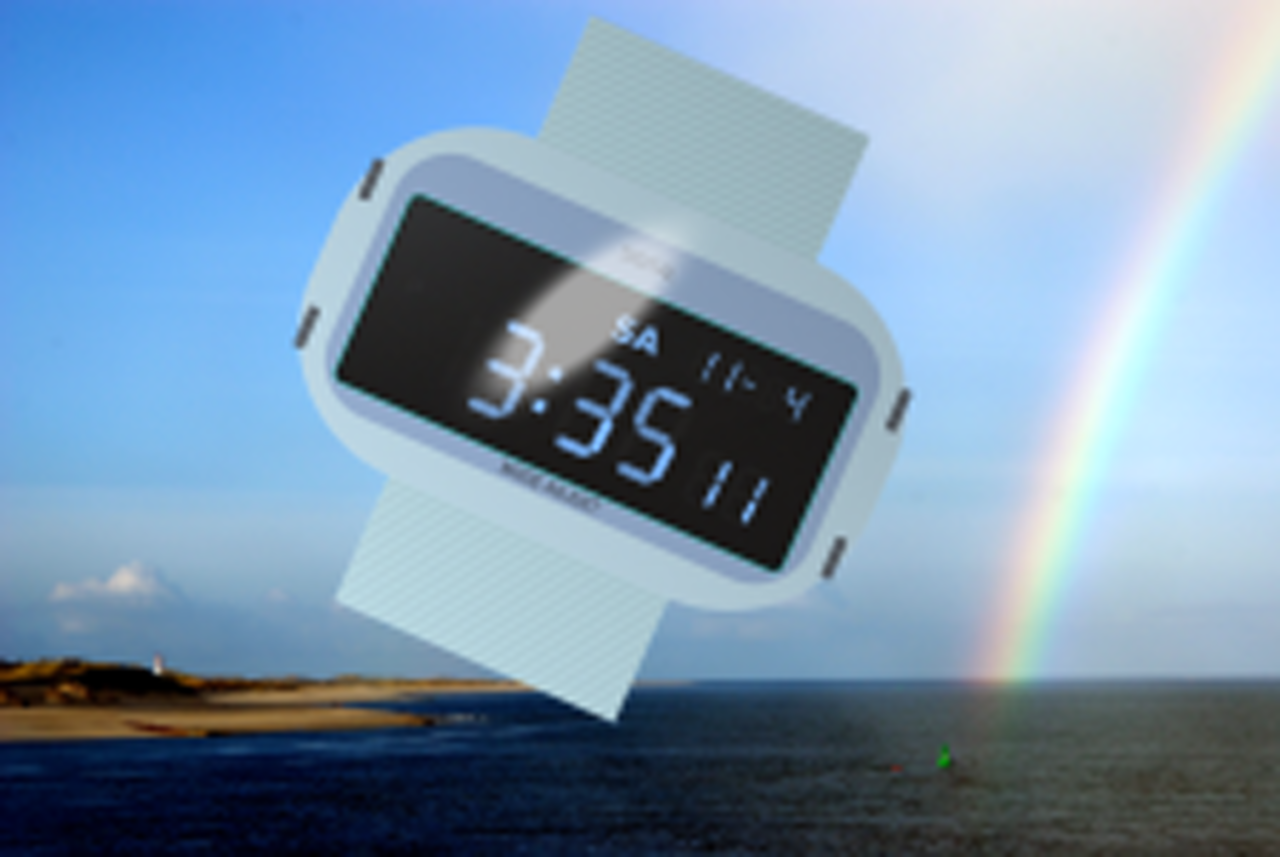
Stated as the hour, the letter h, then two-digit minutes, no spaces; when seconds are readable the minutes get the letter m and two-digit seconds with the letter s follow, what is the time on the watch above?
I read 3h35m11s
